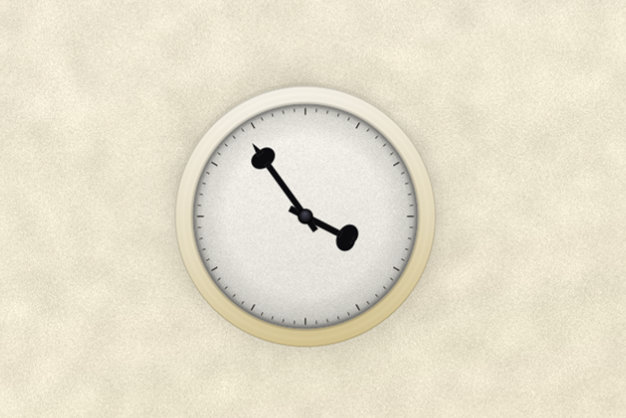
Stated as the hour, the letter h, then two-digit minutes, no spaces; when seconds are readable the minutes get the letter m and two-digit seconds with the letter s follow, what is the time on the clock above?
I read 3h54
